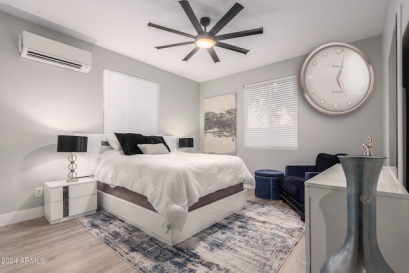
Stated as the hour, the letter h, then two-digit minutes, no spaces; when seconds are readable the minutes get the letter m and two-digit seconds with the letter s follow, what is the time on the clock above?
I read 5h02
